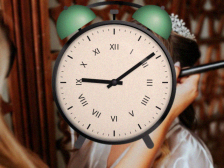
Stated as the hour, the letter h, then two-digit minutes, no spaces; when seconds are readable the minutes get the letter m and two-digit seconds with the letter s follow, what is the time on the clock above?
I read 9h09
